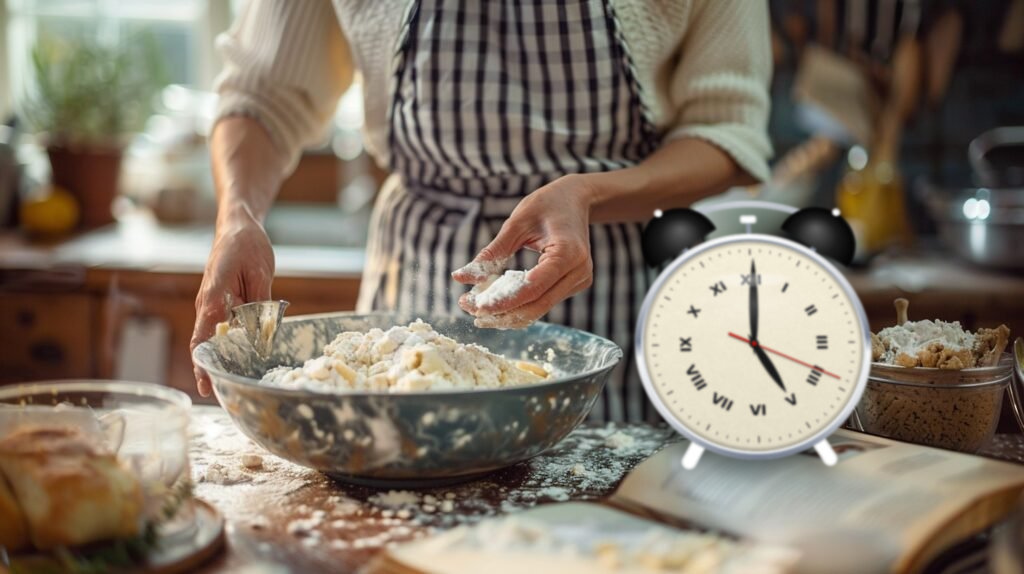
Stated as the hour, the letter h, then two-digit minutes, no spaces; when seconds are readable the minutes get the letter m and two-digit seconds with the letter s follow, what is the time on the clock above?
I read 5h00m19s
